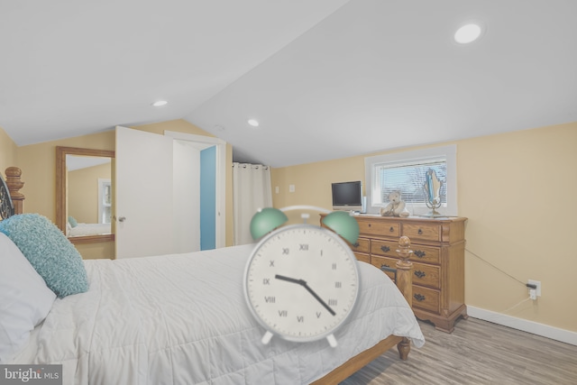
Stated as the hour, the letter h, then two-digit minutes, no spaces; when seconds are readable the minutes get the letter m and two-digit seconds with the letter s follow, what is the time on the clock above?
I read 9h22
